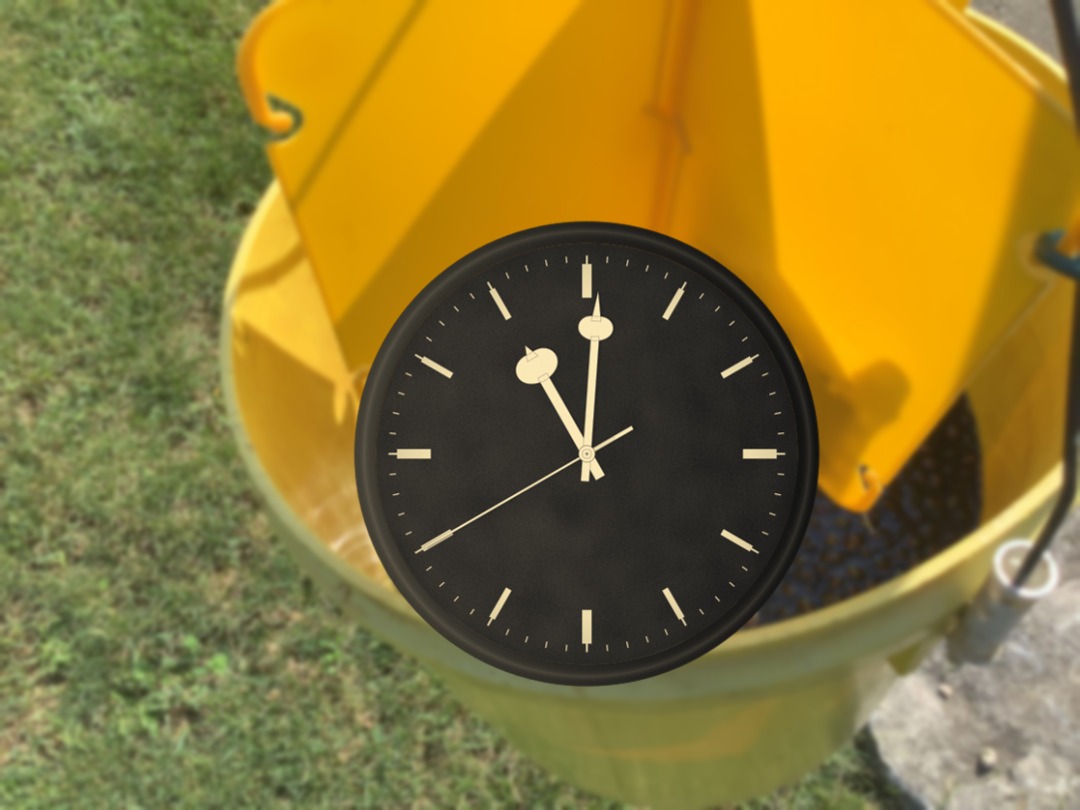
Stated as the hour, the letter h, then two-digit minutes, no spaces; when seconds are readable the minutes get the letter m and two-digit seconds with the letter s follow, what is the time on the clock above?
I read 11h00m40s
